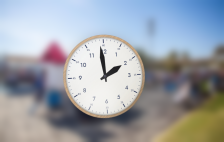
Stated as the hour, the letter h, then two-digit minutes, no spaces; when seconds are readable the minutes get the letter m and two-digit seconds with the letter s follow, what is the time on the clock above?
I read 1h59
